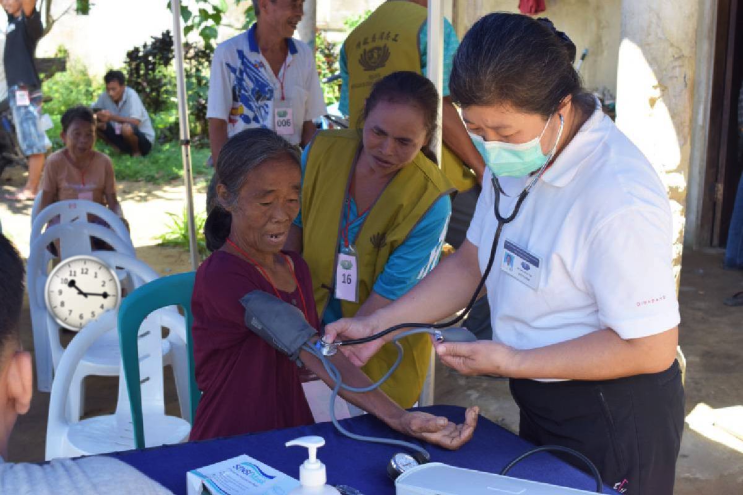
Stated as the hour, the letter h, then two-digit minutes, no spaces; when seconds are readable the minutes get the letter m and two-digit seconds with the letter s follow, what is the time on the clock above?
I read 10h15
